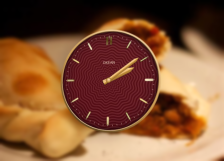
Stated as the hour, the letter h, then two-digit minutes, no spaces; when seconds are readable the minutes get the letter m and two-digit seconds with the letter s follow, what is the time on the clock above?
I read 2h09
